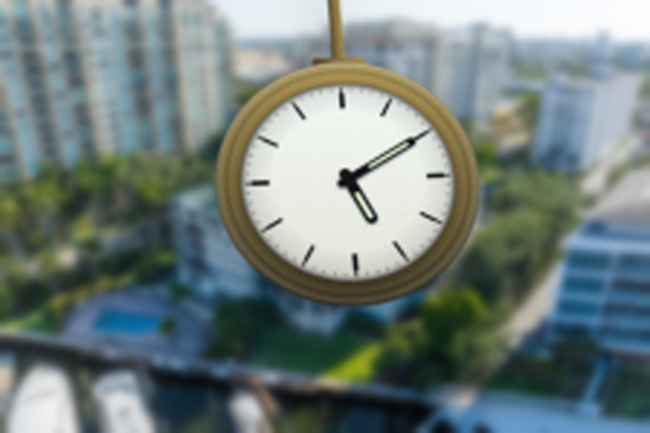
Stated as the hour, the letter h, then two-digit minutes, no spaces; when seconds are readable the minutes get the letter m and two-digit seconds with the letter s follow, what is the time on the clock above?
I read 5h10
